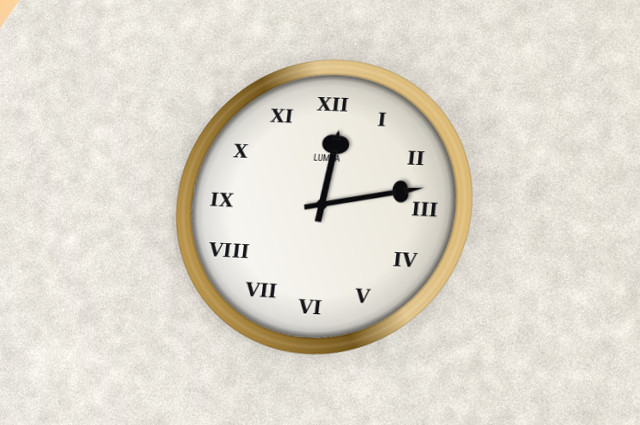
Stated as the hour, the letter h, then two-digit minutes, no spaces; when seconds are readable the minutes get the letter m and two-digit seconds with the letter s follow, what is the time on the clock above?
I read 12h13
